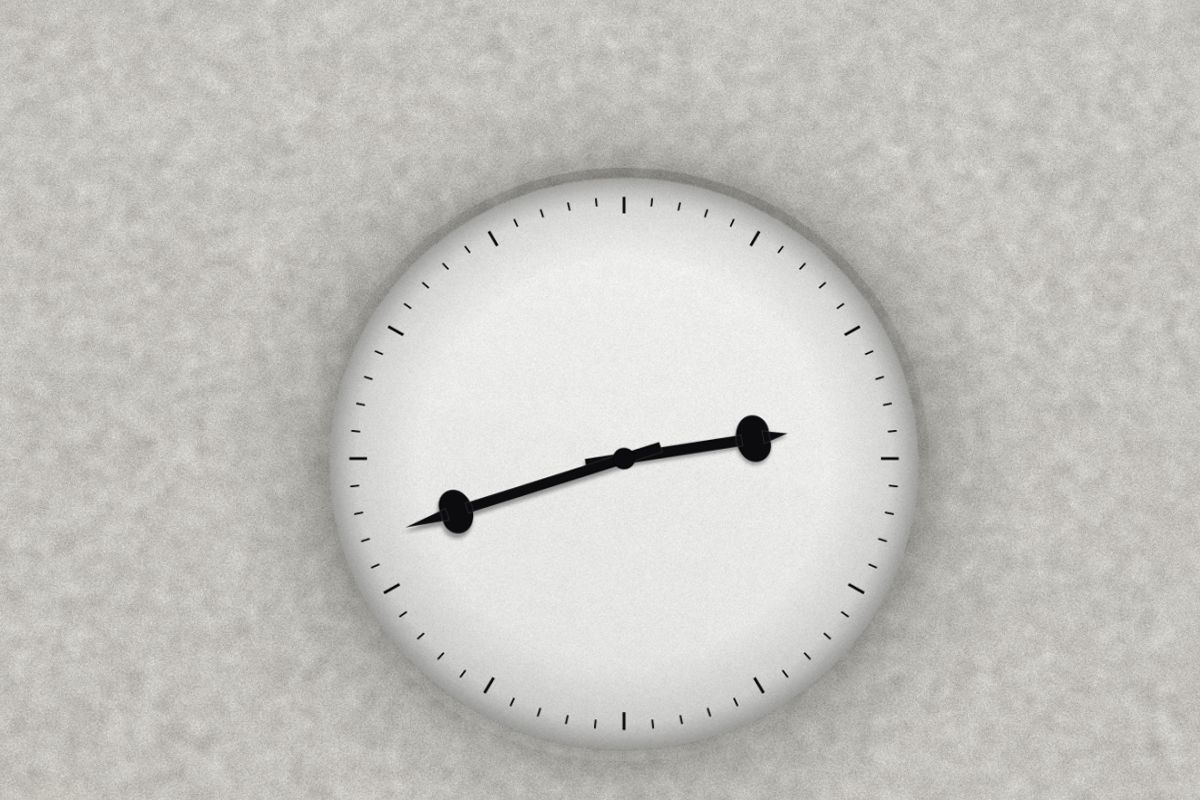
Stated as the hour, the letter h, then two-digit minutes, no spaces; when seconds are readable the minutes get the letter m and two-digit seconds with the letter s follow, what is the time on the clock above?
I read 2h42
